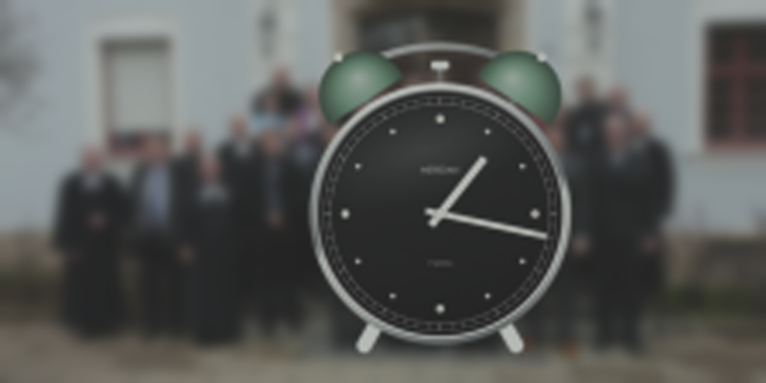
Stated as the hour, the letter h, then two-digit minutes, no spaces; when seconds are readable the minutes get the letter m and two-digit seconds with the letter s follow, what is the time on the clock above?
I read 1h17
